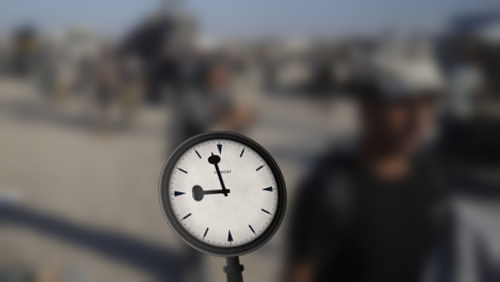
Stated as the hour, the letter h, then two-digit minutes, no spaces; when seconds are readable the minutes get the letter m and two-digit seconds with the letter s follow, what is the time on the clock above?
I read 8h58
